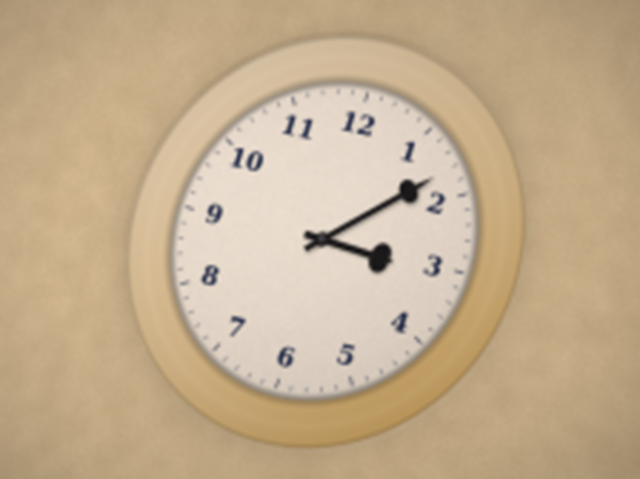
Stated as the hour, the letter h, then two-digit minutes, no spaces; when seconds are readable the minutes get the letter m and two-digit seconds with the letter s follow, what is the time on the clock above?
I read 3h08
